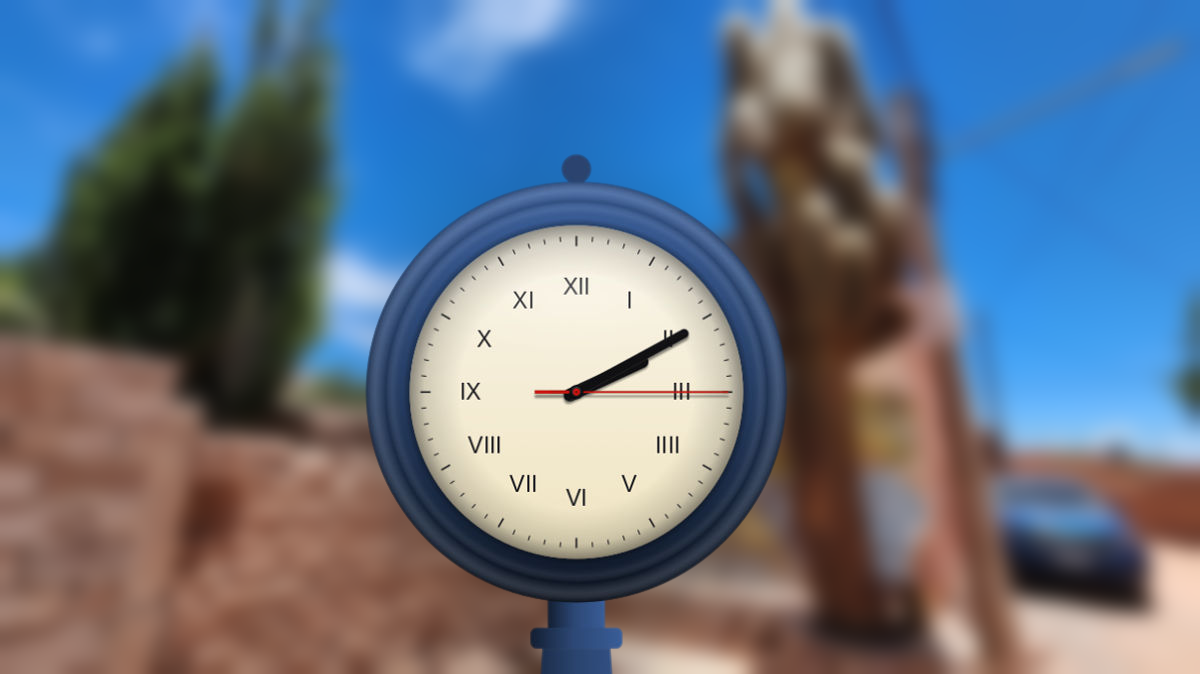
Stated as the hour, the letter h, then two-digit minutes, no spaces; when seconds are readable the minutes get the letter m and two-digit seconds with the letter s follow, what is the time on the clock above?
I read 2h10m15s
